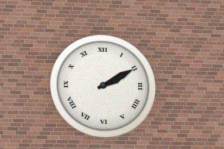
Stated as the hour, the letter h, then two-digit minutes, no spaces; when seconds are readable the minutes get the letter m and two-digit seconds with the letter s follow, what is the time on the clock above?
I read 2h10
